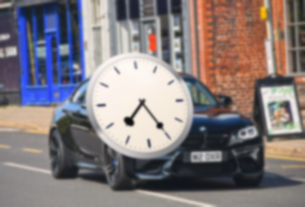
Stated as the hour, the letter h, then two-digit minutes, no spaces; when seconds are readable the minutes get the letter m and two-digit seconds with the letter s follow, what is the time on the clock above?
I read 7h25
